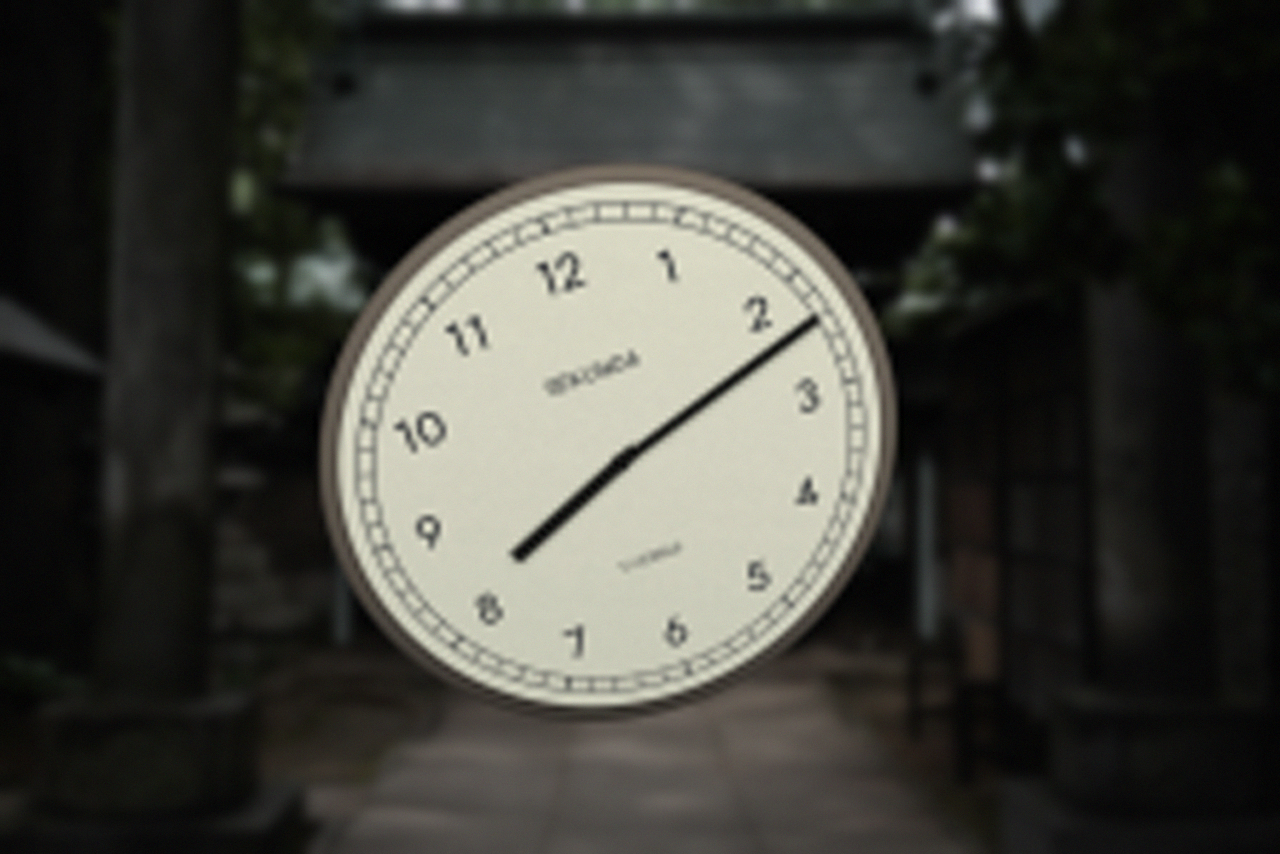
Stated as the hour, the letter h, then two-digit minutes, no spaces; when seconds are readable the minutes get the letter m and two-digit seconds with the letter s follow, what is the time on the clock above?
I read 8h12
